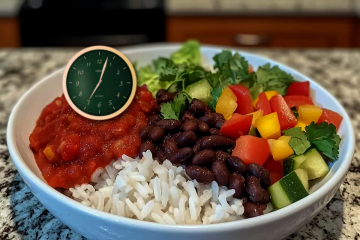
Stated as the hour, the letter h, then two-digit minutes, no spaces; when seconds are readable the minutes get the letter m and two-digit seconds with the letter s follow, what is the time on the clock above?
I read 7h03
